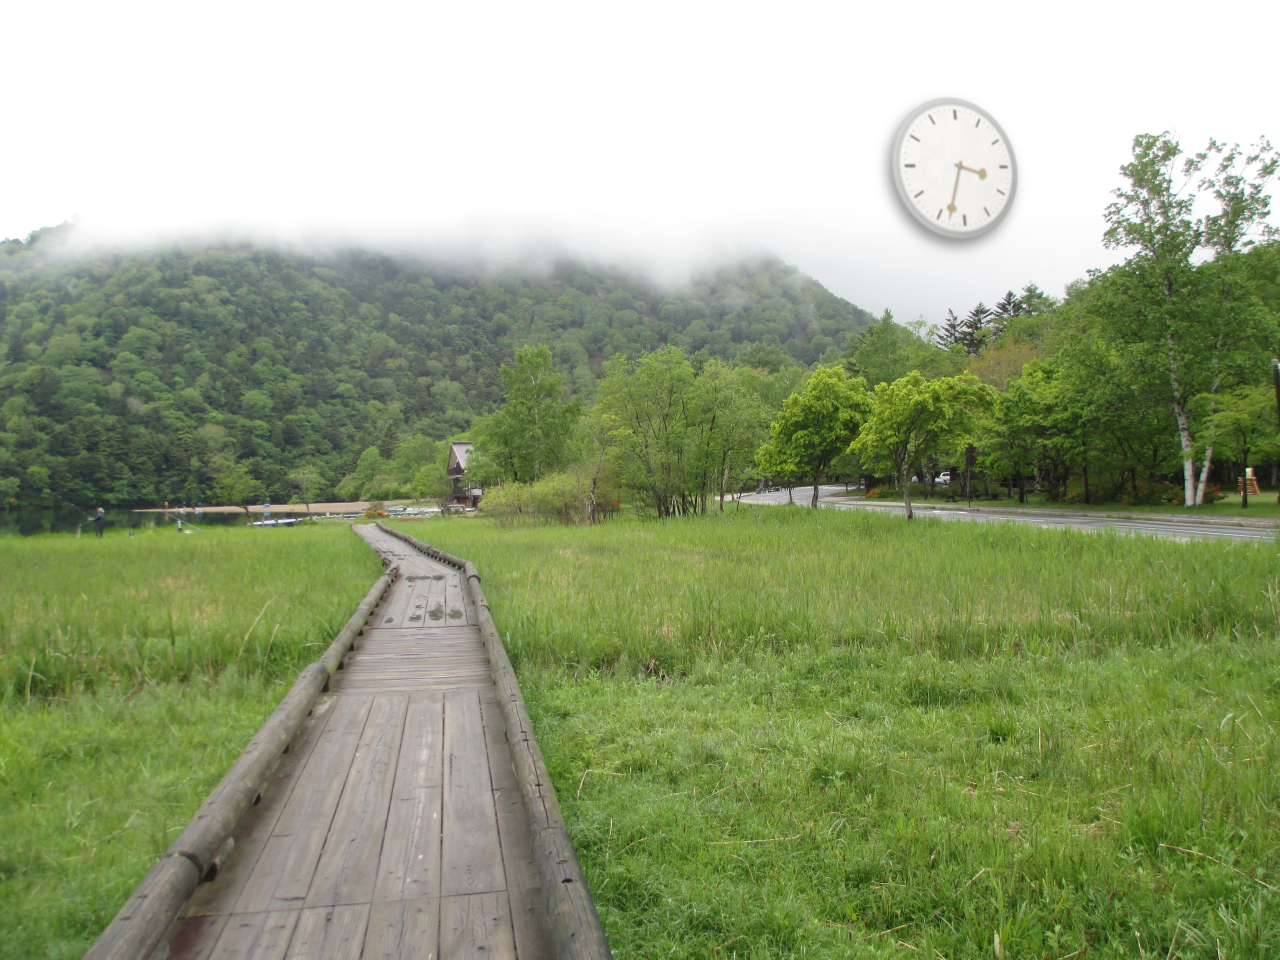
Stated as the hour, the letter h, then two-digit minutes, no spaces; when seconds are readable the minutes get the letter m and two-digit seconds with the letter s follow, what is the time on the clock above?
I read 3h33
